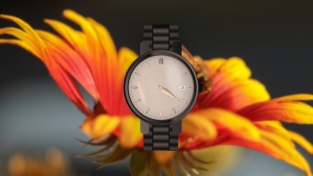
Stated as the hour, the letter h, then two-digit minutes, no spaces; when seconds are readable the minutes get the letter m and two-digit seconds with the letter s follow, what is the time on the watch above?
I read 4h21
